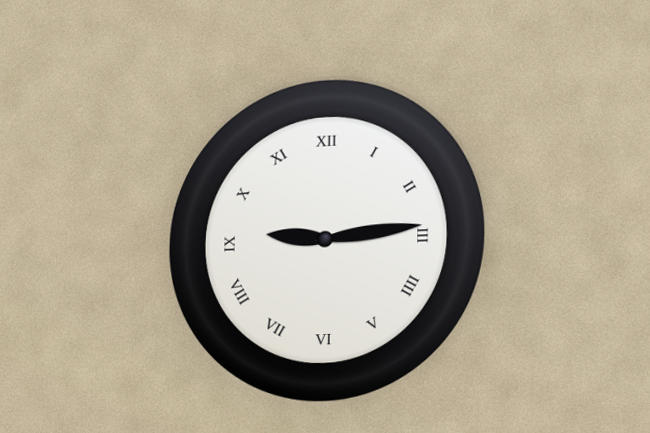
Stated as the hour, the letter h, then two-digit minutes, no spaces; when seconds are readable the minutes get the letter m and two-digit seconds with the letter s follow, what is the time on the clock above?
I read 9h14
